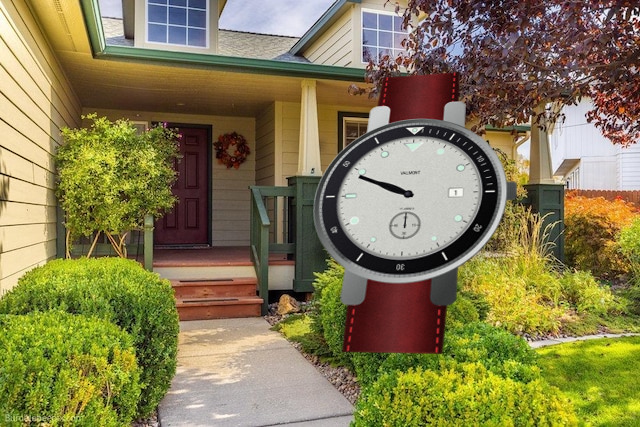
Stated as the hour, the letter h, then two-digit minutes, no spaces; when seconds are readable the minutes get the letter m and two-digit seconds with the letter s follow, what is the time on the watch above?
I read 9h49
